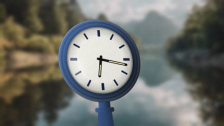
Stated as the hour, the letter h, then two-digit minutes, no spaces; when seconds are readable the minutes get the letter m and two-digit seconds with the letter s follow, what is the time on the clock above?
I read 6h17
